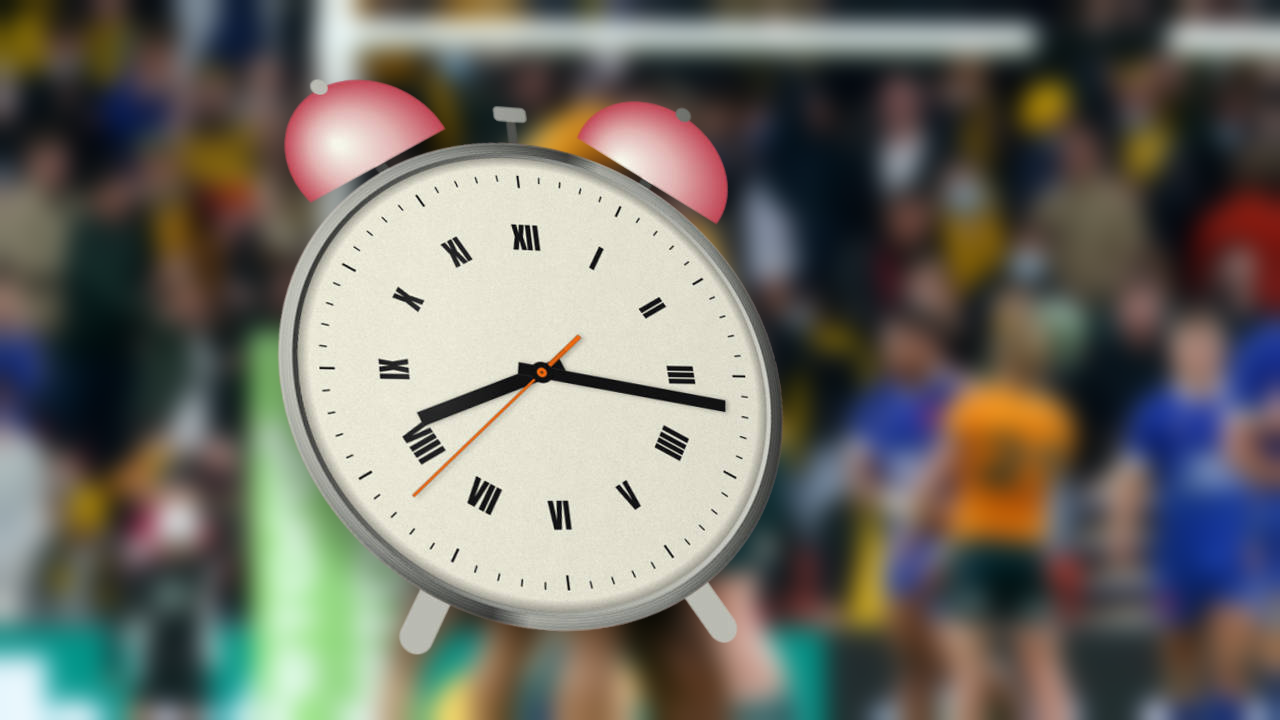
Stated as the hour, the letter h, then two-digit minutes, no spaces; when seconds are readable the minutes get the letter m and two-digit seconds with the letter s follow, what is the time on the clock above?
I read 8h16m38s
